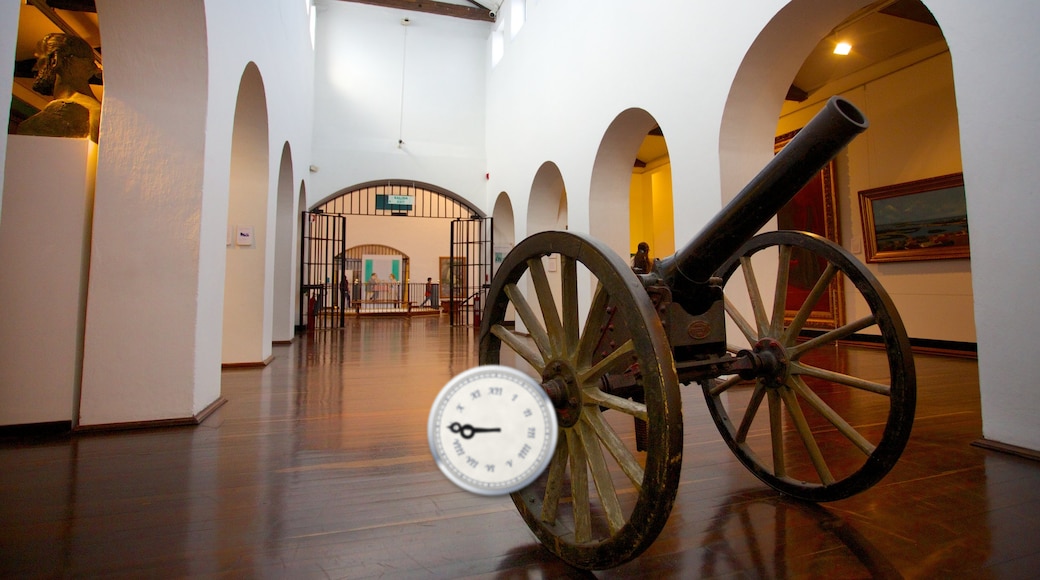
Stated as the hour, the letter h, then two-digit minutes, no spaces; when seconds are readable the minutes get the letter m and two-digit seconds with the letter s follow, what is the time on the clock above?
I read 8h45
